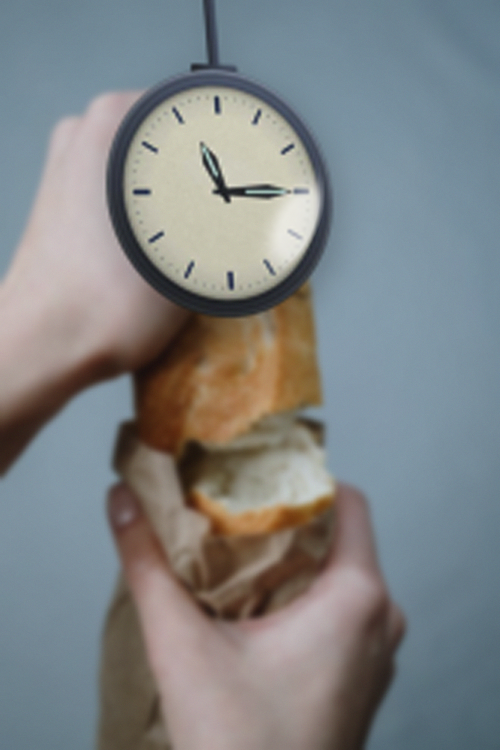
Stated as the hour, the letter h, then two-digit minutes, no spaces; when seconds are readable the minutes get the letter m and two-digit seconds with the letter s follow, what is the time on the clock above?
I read 11h15
